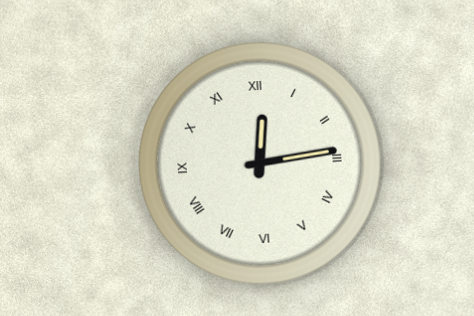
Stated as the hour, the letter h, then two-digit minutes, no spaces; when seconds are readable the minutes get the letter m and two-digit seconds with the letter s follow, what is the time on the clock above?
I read 12h14
